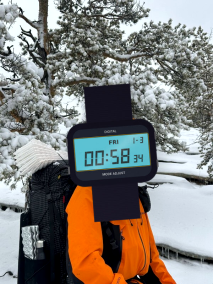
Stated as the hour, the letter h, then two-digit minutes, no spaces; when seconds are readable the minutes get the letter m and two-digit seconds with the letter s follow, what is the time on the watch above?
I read 0h58m34s
